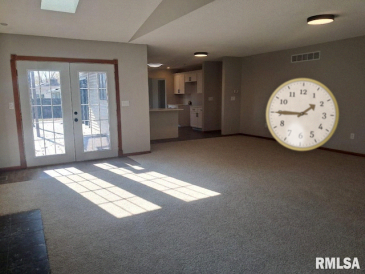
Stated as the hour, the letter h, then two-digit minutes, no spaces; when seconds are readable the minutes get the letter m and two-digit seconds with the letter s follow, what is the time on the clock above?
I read 1h45
